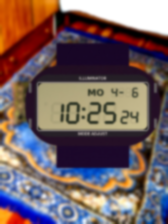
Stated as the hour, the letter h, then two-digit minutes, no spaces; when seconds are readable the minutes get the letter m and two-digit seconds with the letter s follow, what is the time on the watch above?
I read 10h25m24s
